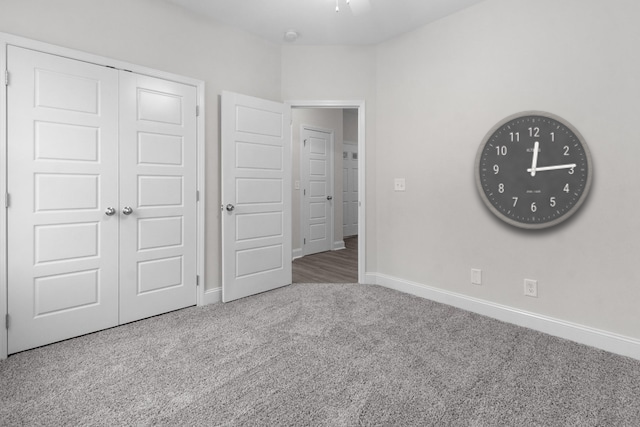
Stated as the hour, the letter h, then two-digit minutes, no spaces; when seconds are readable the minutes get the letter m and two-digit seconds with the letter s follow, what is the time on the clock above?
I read 12h14
